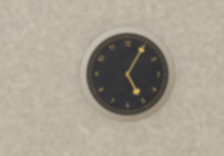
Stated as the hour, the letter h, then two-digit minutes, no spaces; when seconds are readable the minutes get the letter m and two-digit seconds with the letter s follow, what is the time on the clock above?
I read 5h05
